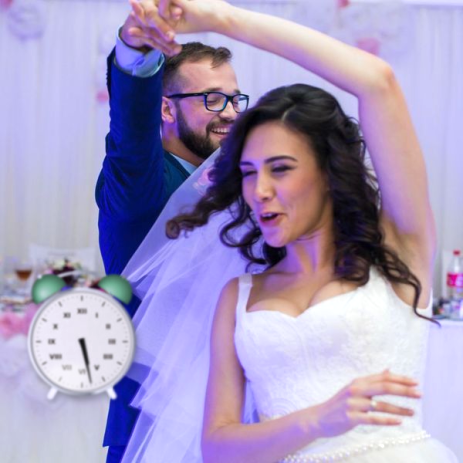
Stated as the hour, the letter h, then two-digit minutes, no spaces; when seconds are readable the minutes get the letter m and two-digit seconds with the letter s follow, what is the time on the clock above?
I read 5h28
